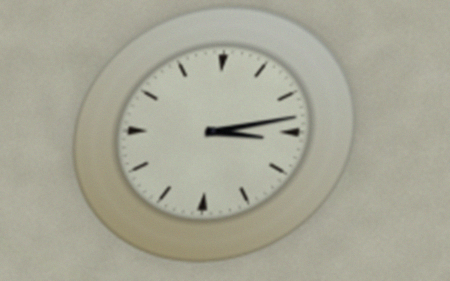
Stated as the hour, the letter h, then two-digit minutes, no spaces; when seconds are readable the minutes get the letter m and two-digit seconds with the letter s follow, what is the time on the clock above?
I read 3h13
